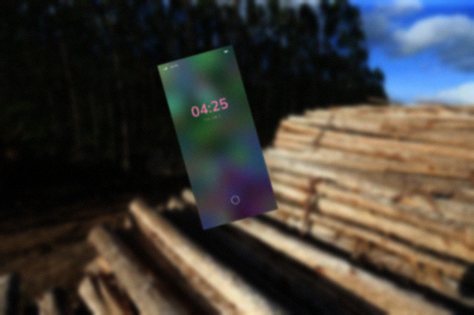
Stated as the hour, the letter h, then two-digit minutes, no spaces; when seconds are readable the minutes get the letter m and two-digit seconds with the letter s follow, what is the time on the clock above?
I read 4h25
